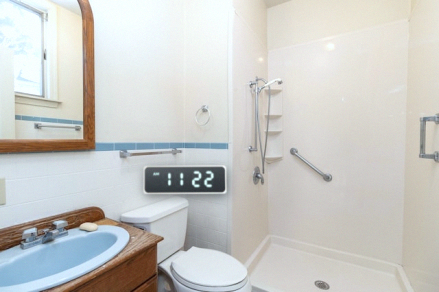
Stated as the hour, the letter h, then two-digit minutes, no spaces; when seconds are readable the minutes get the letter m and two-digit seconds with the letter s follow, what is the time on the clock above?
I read 11h22
